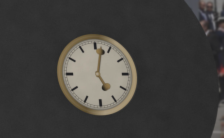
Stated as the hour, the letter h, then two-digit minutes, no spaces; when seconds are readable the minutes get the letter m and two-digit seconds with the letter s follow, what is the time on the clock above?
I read 5h02
